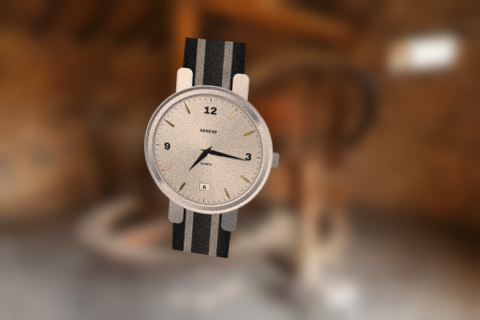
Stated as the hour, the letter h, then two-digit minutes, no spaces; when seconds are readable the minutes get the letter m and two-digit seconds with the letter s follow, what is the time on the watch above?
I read 7h16
